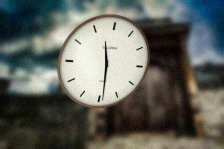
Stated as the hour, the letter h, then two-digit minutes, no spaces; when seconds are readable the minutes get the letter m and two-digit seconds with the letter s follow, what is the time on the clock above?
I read 11h29
